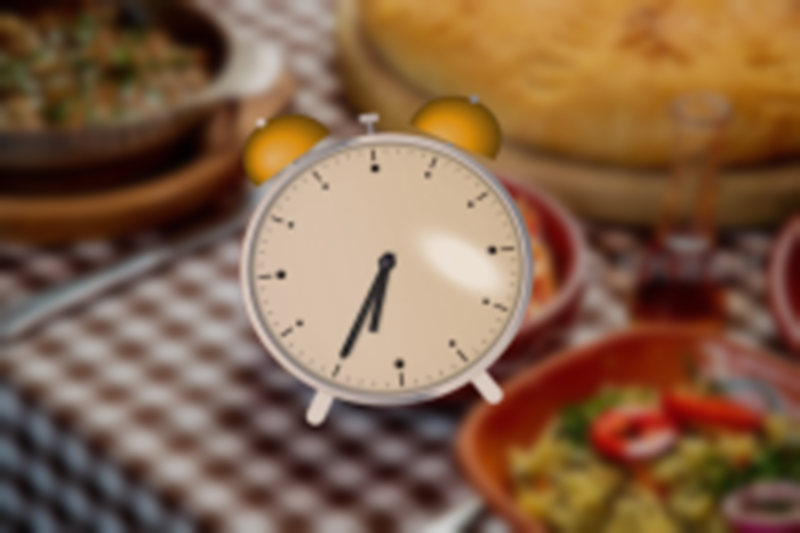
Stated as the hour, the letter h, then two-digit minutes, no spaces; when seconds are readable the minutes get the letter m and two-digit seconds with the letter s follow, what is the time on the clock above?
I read 6h35
